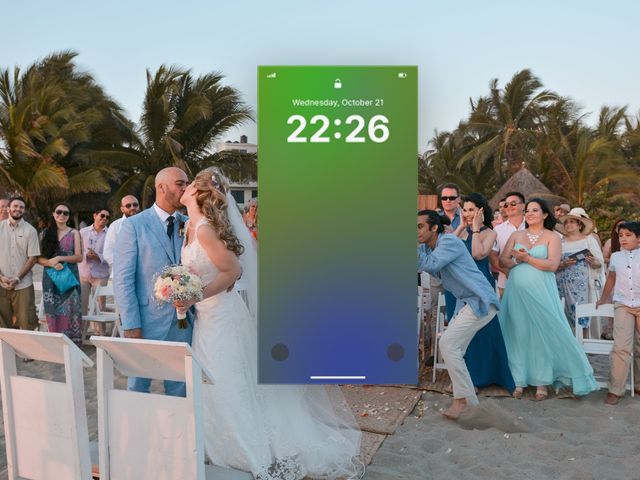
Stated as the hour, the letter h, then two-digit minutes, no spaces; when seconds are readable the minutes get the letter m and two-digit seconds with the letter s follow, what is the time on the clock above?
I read 22h26
